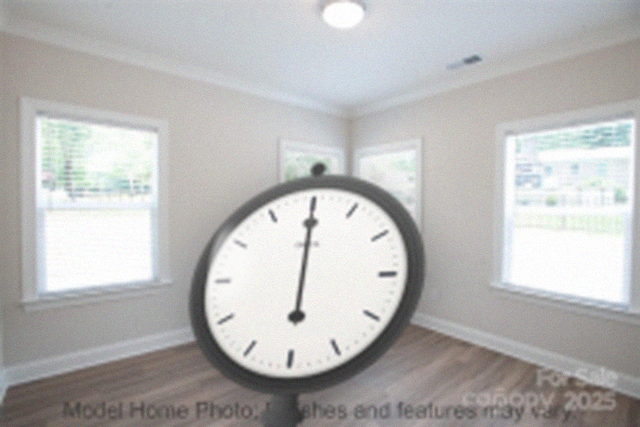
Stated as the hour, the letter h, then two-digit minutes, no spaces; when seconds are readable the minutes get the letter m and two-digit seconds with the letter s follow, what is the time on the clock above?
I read 6h00
